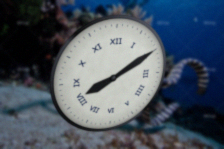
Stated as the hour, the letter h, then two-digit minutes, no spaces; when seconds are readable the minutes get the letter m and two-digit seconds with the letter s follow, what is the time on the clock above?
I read 8h10
